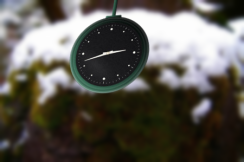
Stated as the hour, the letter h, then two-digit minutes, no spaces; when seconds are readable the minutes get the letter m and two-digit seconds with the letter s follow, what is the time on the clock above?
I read 2h42
